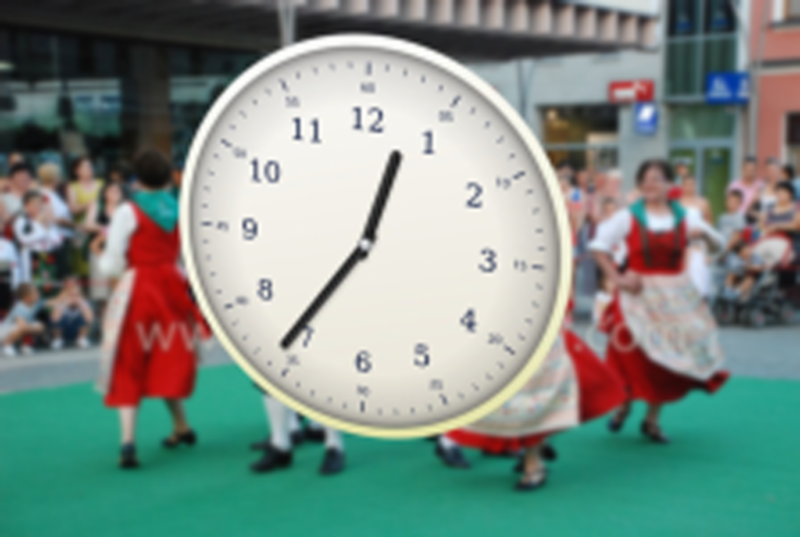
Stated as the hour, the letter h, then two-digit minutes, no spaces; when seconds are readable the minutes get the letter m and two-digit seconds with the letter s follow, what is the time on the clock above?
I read 12h36
